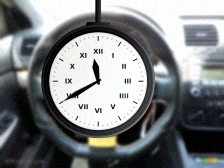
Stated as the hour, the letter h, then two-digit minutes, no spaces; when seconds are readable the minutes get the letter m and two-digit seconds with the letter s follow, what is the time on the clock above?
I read 11h40
